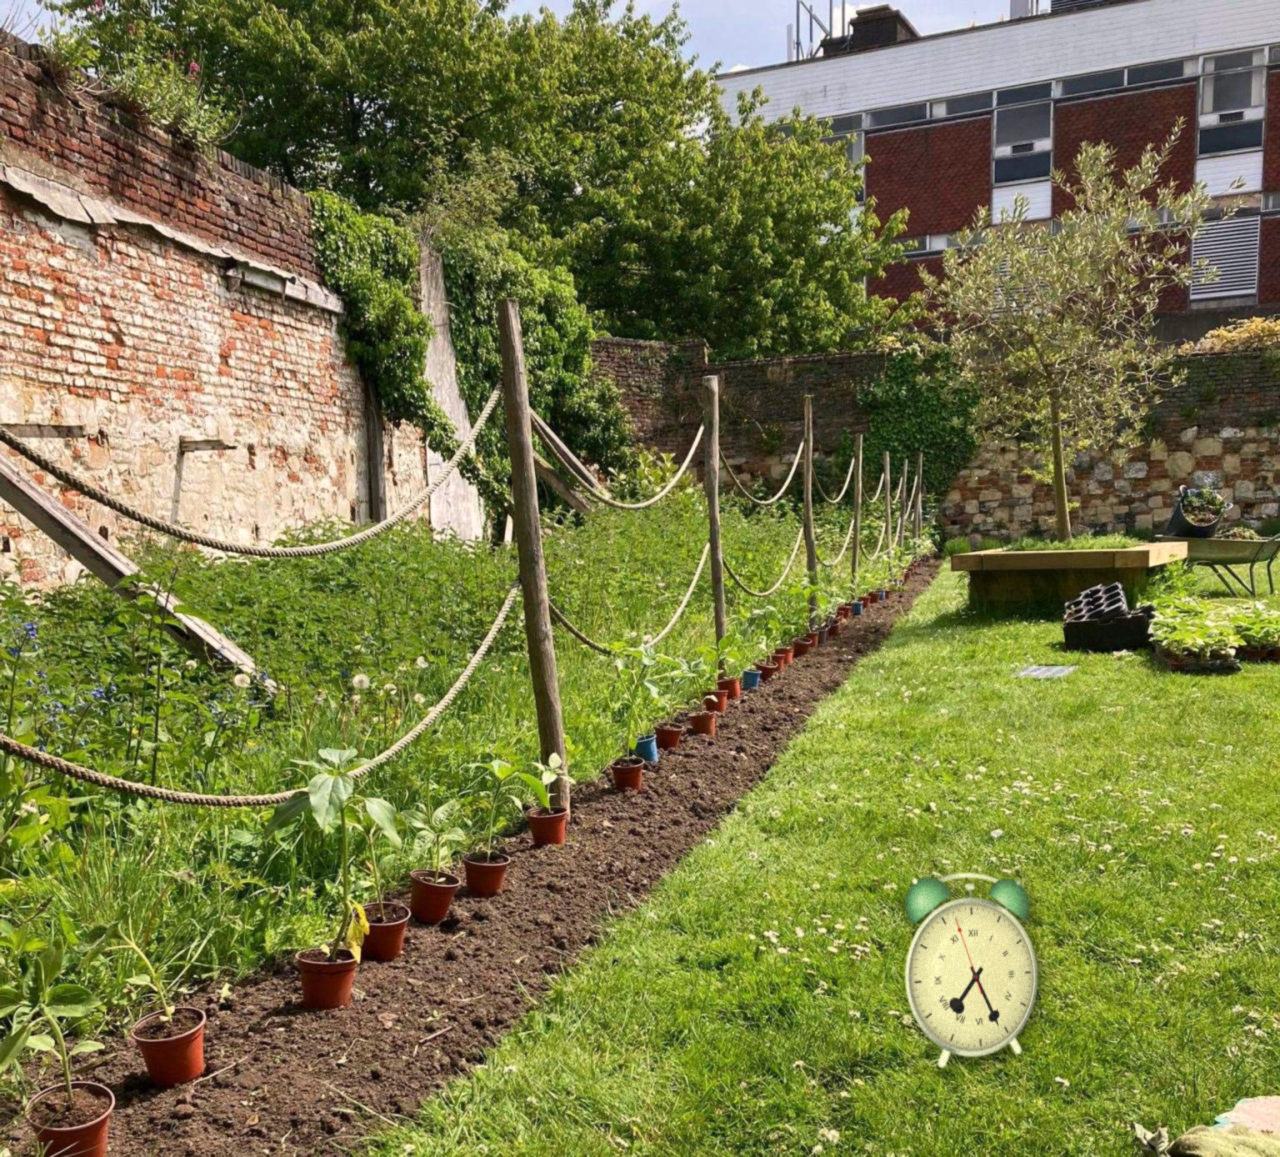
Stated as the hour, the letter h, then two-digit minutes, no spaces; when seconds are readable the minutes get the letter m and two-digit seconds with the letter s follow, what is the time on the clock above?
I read 7h25m57s
